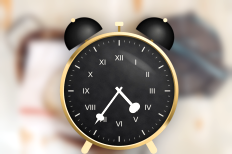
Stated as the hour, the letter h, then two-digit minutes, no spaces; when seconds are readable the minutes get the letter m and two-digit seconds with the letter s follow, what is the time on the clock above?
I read 4h36
